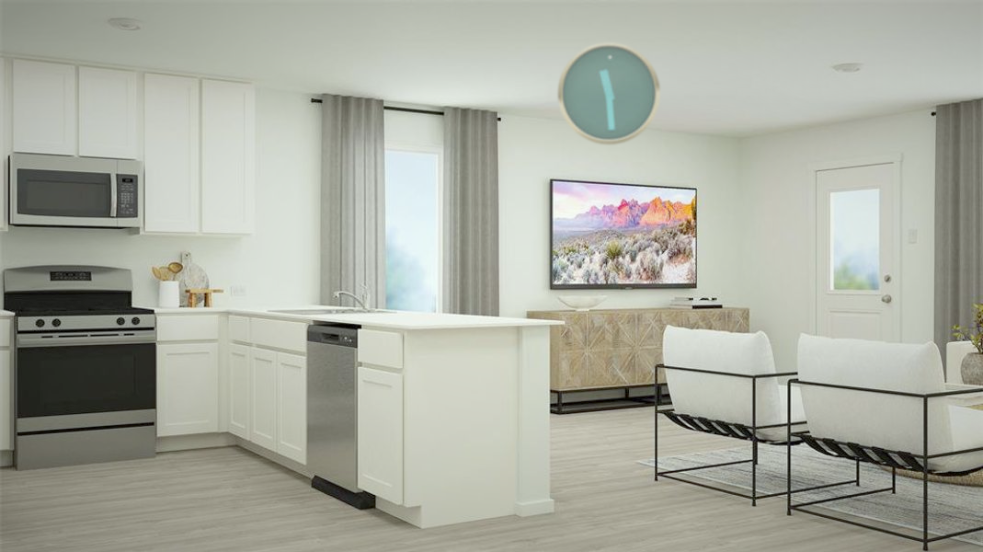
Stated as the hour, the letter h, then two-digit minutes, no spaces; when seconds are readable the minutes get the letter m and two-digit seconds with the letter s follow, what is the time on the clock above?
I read 11h29
